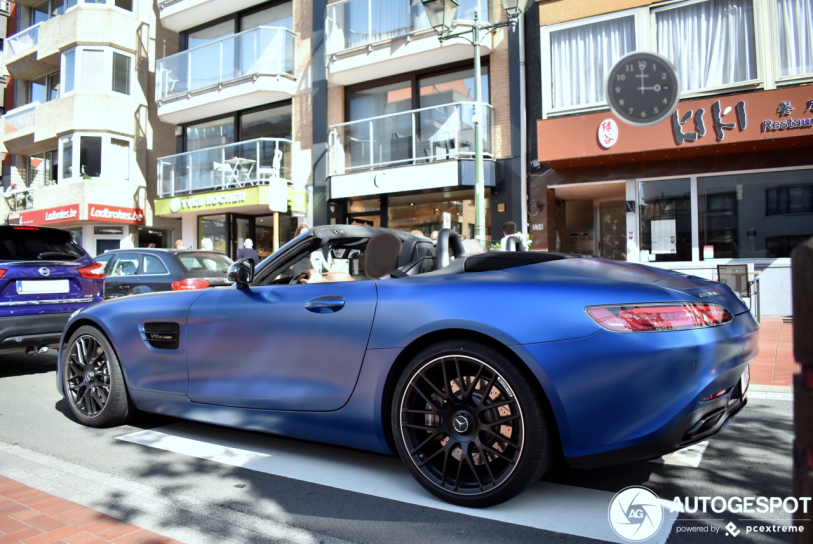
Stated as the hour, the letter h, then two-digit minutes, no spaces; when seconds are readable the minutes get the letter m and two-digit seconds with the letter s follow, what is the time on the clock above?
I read 3h00
